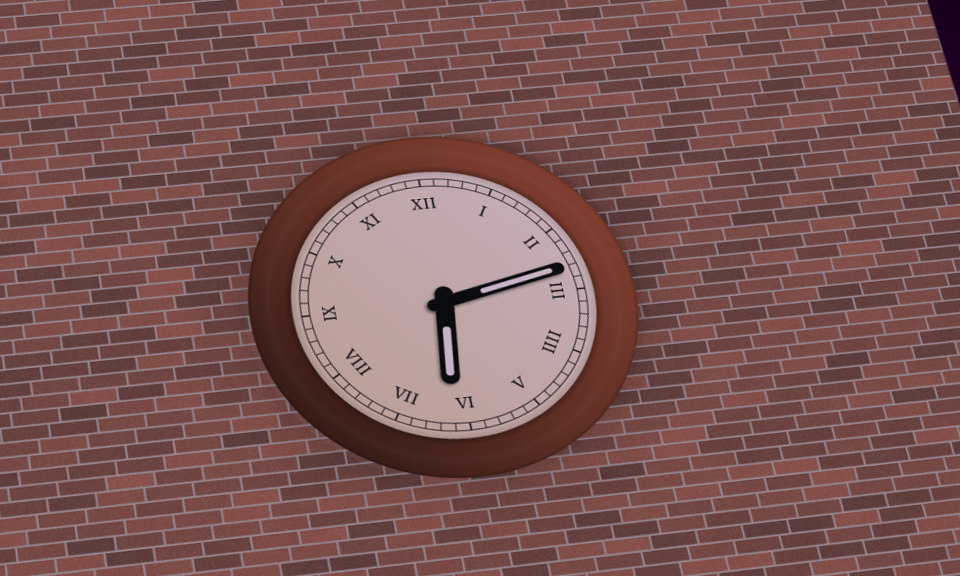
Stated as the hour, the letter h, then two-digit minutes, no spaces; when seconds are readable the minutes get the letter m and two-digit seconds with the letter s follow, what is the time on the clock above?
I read 6h13
